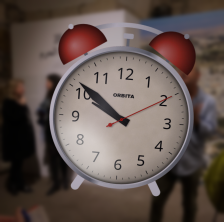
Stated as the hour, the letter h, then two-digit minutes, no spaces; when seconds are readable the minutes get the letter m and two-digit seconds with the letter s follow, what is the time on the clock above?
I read 9h51m10s
